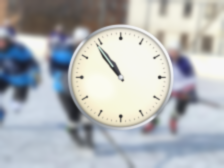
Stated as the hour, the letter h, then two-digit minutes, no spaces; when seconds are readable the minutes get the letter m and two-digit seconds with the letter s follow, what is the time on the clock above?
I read 10h54
